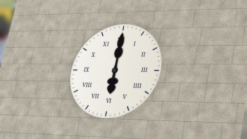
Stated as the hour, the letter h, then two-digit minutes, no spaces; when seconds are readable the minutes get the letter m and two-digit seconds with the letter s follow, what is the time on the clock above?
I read 6h00
